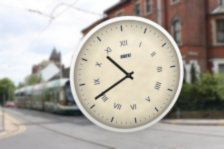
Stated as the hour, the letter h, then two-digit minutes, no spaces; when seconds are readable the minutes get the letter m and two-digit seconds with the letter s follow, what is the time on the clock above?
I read 10h41
